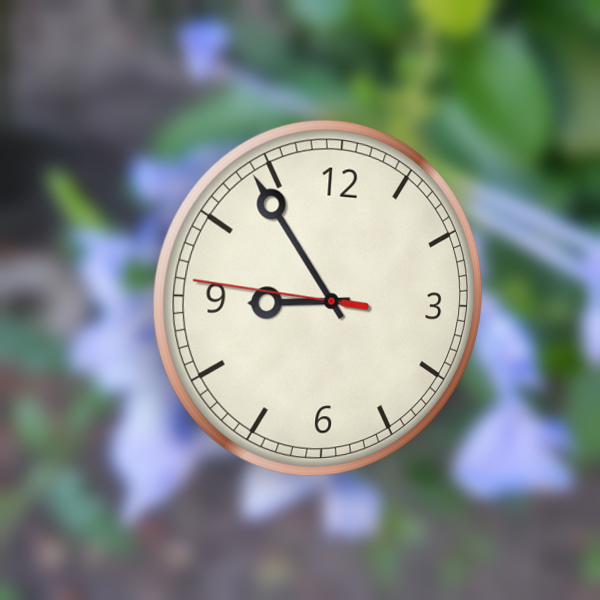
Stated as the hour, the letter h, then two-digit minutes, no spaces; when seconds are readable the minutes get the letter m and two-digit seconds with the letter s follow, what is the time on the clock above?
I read 8h53m46s
